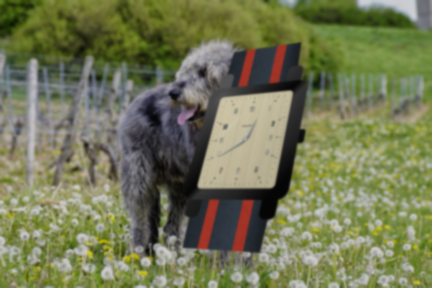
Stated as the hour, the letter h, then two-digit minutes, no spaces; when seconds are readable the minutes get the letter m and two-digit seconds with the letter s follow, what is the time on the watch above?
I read 12h39
